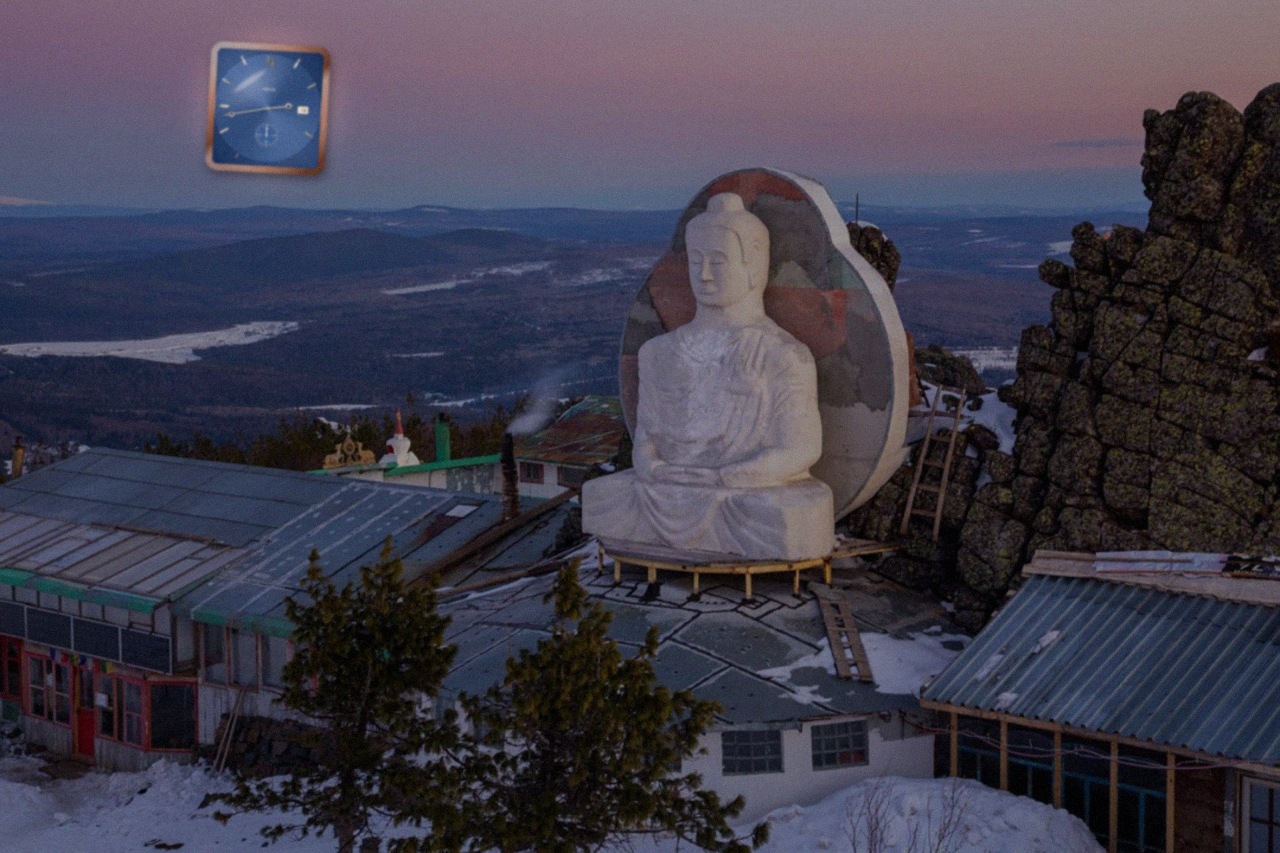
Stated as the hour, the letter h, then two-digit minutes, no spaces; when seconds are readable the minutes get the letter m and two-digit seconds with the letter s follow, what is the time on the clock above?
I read 2h43
